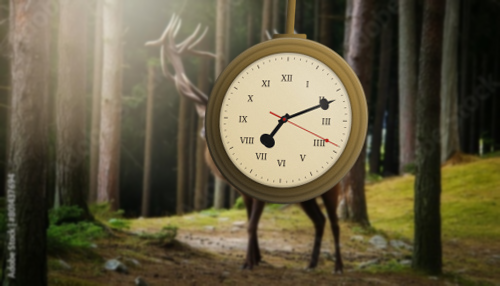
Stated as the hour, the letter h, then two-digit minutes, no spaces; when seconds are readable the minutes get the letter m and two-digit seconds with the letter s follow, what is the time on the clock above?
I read 7h11m19s
